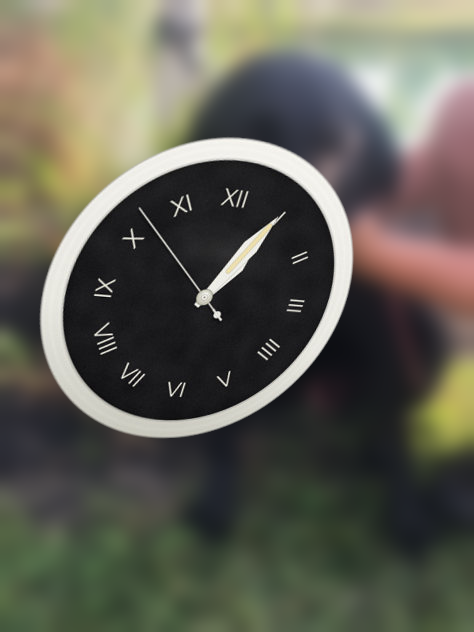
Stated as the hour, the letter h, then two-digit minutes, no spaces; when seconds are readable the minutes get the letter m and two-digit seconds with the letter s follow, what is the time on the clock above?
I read 1h04m52s
